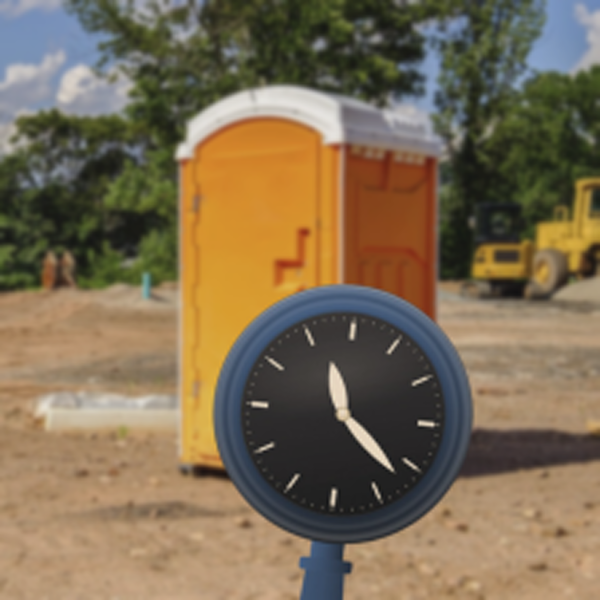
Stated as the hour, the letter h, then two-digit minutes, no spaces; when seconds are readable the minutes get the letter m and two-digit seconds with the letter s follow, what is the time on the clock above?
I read 11h22
